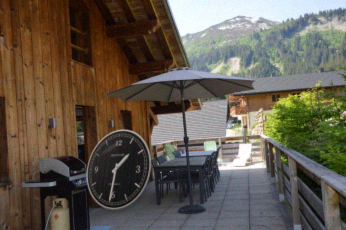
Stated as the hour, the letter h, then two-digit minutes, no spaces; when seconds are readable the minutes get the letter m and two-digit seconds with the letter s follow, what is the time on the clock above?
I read 1h31
